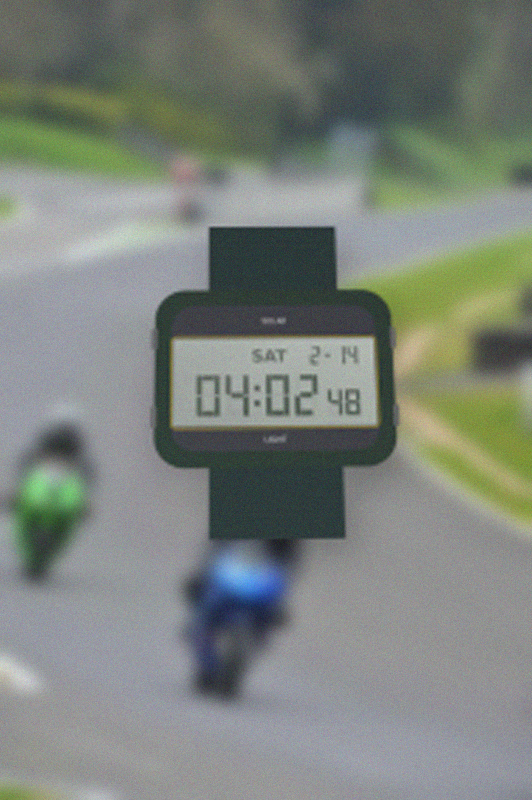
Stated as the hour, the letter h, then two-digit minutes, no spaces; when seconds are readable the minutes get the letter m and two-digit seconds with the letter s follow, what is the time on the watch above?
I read 4h02m48s
